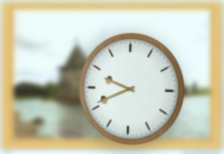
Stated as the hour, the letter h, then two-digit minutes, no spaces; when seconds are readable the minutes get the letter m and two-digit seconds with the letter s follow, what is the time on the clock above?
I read 9h41
